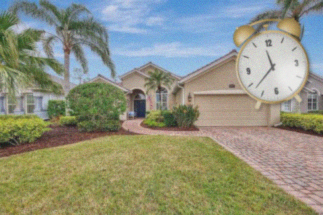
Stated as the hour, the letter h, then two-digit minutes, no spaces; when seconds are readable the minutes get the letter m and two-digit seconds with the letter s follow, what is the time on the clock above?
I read 11h38
